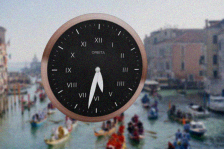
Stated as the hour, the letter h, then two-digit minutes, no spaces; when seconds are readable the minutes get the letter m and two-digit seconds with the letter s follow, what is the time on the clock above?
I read 5h32
